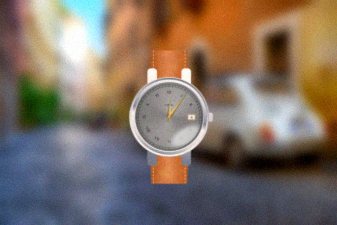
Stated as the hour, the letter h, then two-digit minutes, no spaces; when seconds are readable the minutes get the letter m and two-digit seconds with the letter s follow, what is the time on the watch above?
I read 12h06
